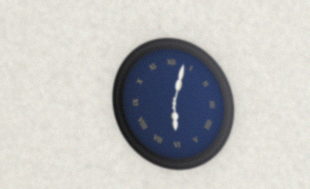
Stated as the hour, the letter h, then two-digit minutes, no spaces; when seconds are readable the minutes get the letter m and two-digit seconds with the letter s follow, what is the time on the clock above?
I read 6h03
